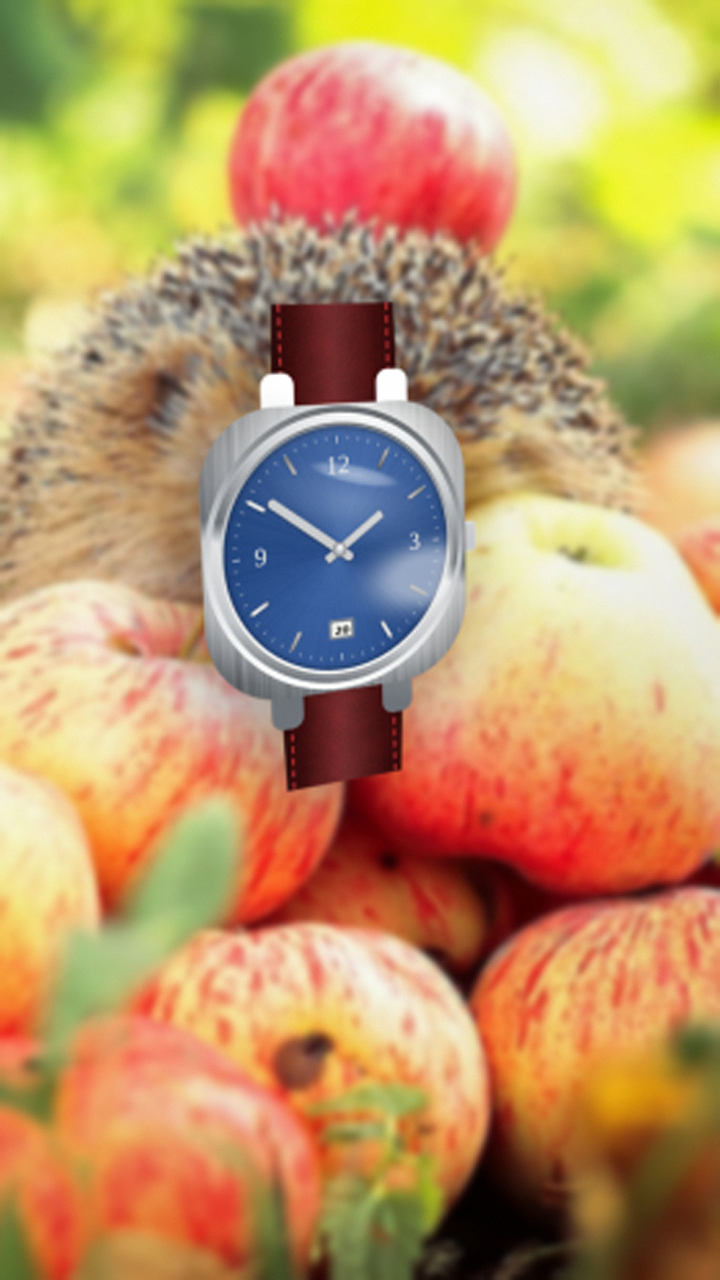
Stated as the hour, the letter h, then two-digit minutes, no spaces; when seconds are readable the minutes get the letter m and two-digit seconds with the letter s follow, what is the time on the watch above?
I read 1h51
